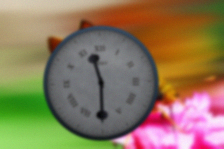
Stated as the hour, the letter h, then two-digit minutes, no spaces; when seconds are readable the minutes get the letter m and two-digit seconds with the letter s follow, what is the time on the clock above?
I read 11h30
